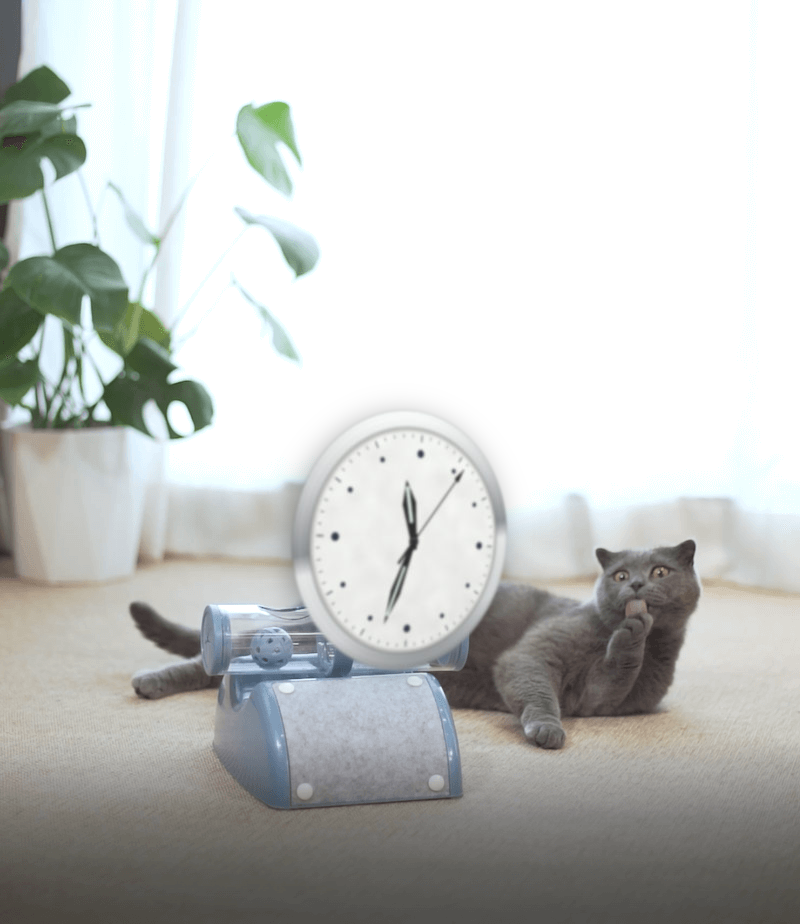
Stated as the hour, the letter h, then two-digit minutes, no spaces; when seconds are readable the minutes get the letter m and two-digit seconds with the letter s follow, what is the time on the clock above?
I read 11h33m06s
